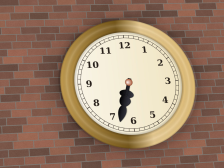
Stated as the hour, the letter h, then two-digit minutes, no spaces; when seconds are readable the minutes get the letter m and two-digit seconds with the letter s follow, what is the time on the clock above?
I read 6h33
